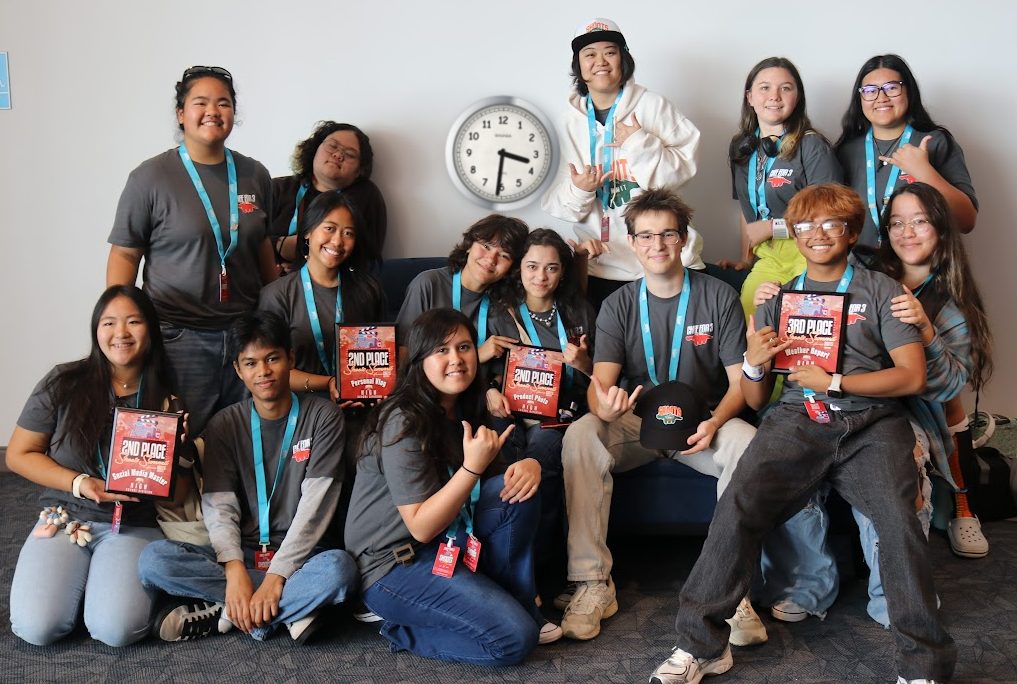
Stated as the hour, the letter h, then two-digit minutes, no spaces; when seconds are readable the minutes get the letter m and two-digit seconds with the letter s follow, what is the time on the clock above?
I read 3h31
